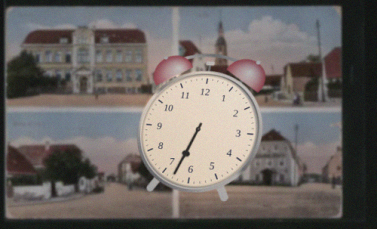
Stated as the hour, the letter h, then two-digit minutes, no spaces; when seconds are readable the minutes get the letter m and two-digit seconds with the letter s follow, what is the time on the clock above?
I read 6h33
